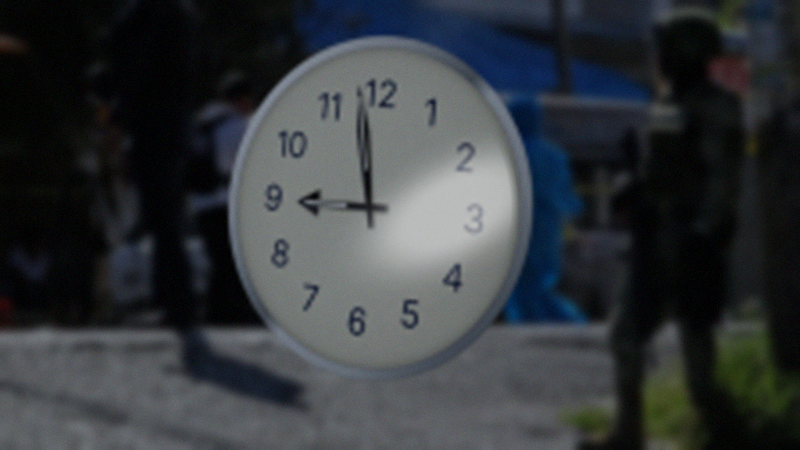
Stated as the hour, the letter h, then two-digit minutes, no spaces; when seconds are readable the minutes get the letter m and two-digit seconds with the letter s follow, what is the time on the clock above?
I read 8h58
